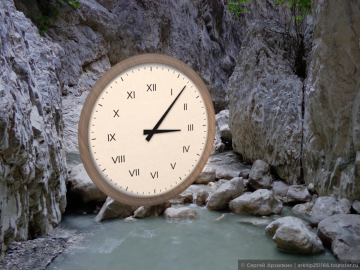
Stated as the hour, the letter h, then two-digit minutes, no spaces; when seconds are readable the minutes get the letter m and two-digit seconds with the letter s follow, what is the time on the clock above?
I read 3h07
